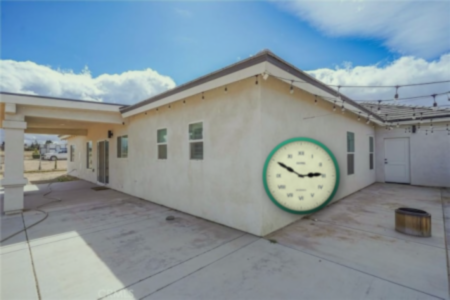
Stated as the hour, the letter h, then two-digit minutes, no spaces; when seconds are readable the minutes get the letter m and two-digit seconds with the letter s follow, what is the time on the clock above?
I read 2h50
